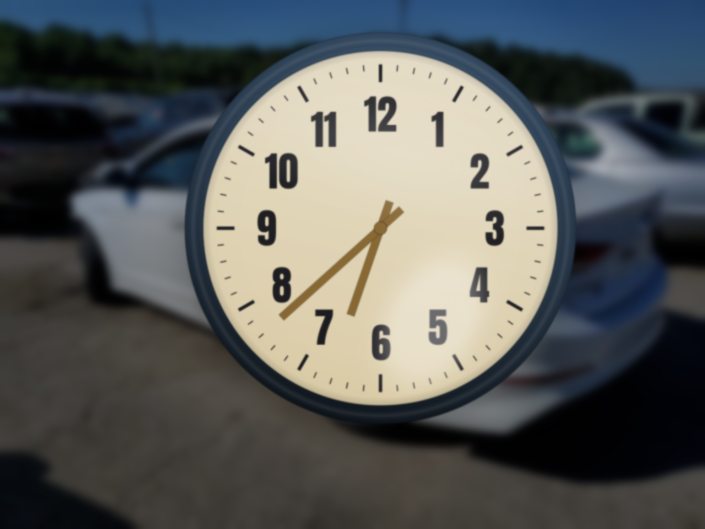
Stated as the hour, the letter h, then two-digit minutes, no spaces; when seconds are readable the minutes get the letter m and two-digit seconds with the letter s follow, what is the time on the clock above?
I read 6h38
